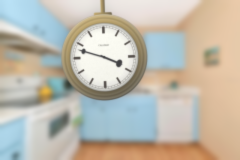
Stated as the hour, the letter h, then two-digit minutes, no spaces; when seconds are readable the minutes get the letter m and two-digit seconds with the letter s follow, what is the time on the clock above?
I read 3h48
